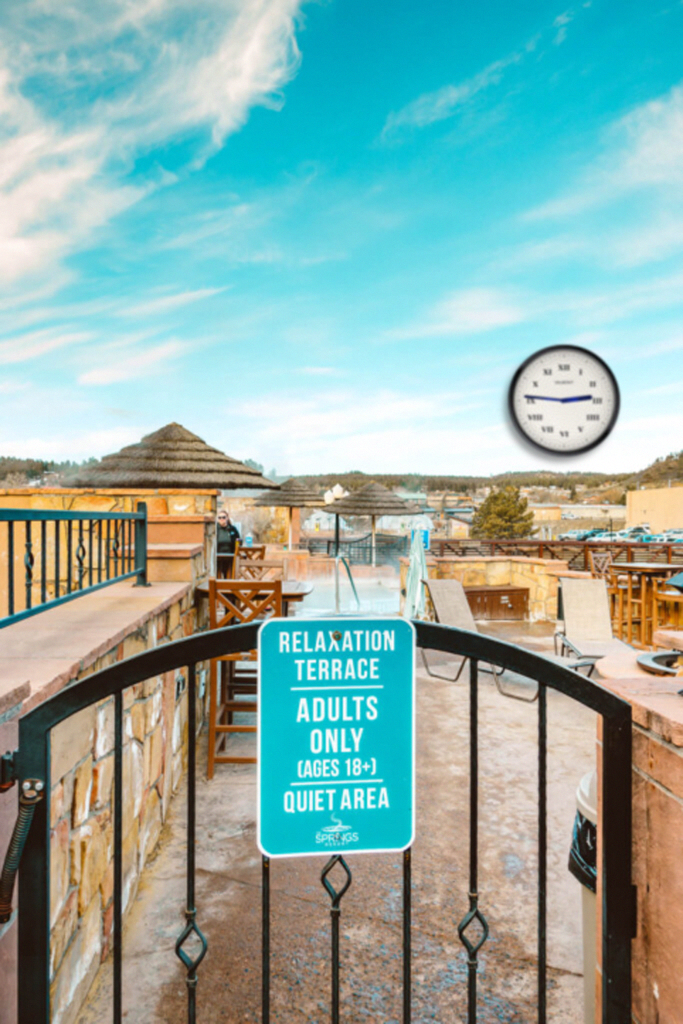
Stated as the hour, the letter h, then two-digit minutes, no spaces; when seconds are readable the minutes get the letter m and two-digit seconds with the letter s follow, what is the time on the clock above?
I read 2h46
